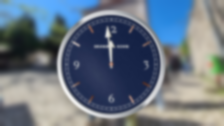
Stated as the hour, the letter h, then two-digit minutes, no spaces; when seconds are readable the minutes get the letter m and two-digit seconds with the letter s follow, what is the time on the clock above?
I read 11h59
